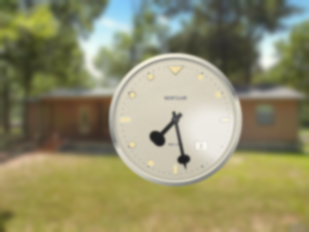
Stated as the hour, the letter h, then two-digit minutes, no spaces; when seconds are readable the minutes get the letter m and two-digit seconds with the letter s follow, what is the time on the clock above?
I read 7h28
